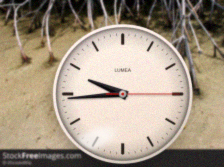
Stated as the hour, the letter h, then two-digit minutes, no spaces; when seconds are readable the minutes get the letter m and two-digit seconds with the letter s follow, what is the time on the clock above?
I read 9h44m15s
